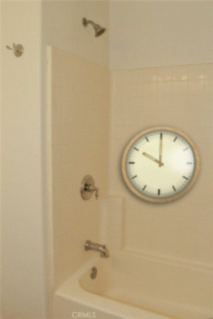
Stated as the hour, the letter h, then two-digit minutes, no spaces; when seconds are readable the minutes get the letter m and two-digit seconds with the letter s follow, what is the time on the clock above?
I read 10h00
